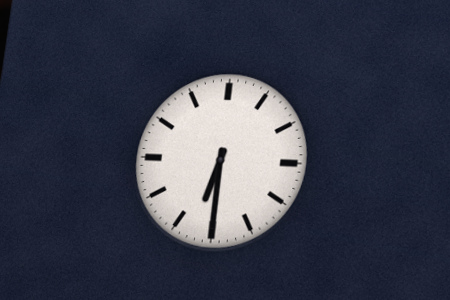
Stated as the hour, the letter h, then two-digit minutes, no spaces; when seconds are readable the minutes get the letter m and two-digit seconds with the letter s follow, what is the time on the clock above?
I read 6h30
